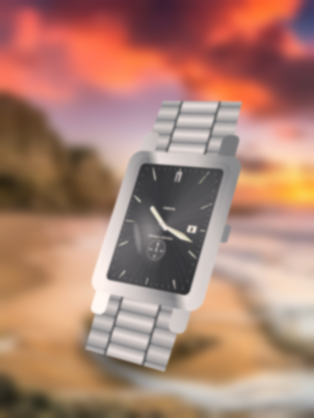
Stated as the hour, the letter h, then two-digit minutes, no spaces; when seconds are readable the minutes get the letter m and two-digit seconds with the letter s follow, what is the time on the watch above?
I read 10h18
